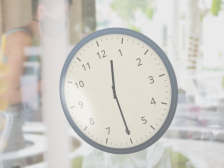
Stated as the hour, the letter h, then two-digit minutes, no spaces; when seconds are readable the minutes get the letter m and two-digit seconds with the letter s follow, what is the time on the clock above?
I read 12h30
